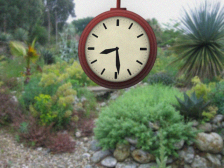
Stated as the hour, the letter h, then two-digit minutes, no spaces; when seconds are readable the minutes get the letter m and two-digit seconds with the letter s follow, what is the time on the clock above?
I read 8h29
